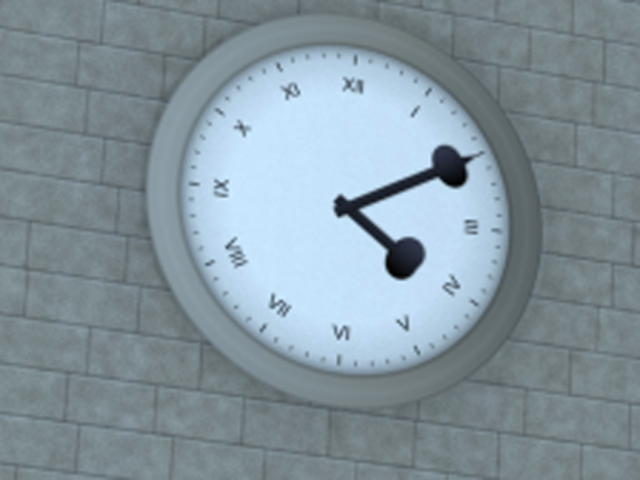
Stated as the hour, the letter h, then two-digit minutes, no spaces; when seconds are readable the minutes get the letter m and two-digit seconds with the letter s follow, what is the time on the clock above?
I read 4h10
